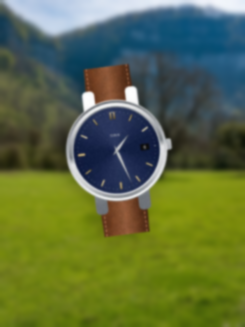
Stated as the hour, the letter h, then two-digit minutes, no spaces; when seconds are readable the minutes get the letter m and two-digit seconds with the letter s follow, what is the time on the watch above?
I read 1h27
